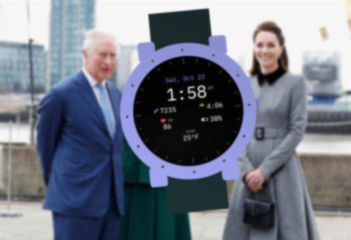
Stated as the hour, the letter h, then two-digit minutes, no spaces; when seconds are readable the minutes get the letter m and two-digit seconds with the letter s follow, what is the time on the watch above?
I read 1h58
